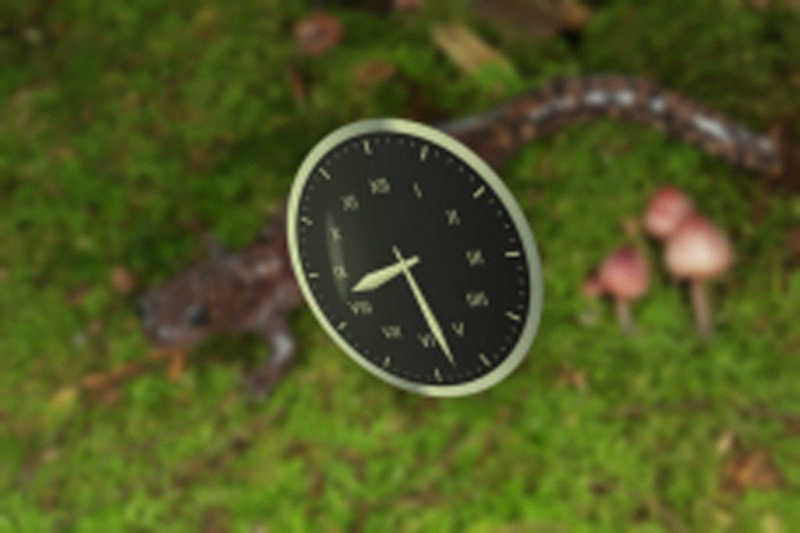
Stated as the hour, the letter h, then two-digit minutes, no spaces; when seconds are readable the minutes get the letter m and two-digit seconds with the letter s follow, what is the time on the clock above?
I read 8h28
